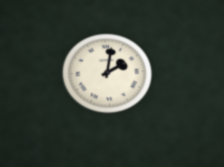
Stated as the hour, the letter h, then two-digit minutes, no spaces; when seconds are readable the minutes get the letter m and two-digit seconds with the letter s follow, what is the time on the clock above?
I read 2h02
